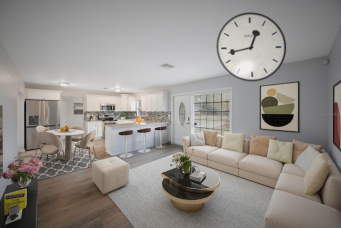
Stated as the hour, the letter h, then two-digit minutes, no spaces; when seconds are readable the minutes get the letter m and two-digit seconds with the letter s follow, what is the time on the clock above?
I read 12h43
